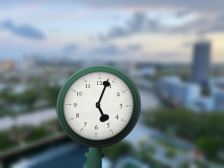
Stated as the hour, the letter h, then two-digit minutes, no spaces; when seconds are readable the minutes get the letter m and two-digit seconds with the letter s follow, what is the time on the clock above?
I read 5h03
